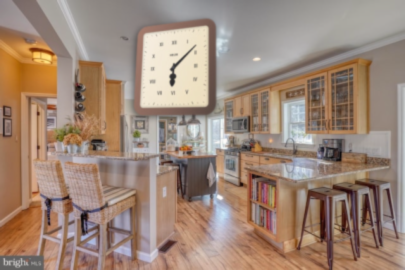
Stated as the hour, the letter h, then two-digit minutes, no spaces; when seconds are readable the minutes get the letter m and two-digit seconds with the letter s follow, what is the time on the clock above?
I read 6h08
